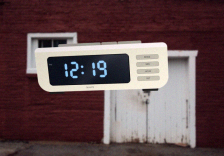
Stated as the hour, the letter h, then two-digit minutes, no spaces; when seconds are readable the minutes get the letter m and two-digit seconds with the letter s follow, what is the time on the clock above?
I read 12h19
